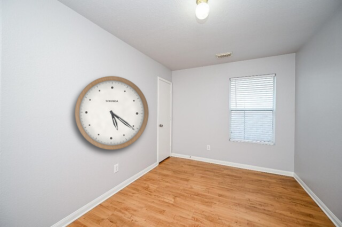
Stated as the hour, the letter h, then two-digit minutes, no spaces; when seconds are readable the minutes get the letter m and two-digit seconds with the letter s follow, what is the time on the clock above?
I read 5h21
